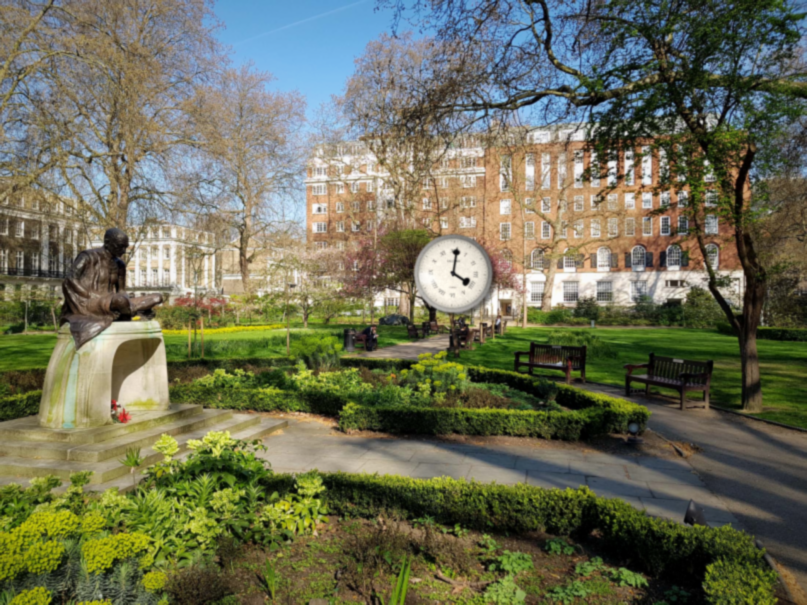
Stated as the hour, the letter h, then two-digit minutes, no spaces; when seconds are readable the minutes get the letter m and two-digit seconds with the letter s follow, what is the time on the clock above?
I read 4h01
